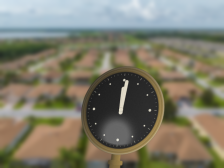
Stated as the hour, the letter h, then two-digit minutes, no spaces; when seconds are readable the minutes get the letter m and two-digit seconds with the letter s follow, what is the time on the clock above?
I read 12h01
